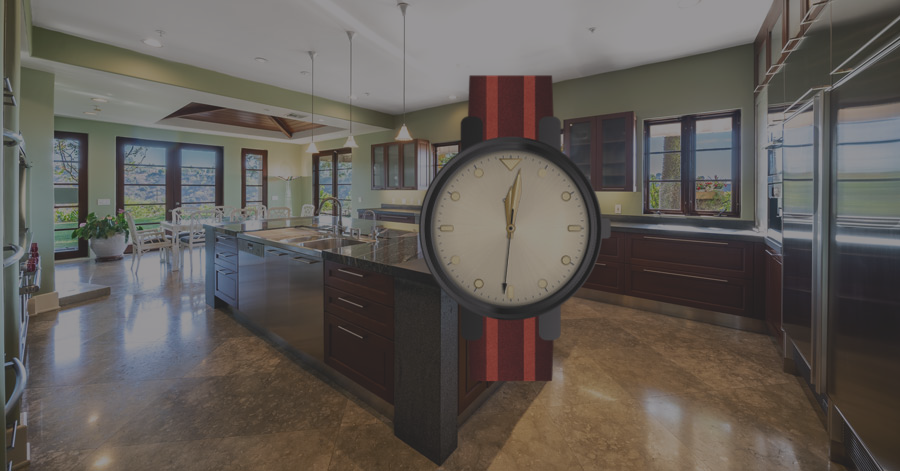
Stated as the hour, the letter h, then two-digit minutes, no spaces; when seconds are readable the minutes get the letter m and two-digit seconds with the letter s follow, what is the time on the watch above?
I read 12h01m31s
